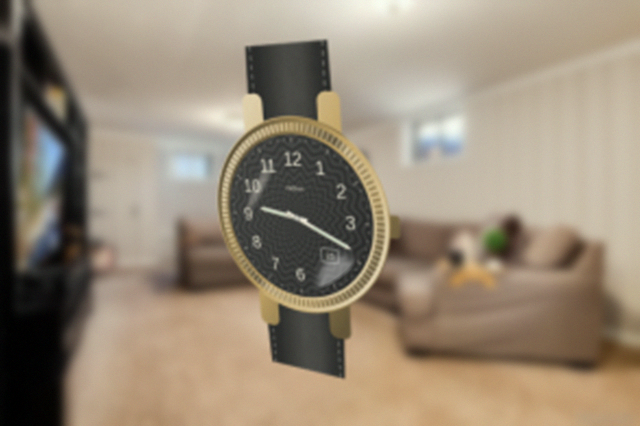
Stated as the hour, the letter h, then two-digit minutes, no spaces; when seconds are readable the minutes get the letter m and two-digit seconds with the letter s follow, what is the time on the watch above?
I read 9h19
